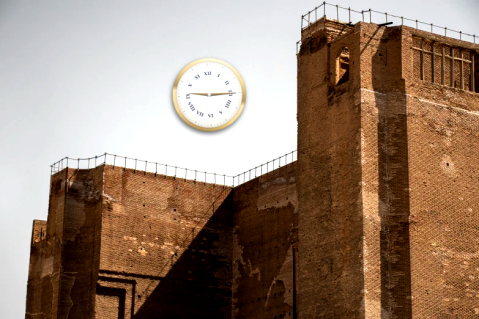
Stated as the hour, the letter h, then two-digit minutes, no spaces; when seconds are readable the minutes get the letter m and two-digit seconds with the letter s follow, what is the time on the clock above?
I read 9h15
